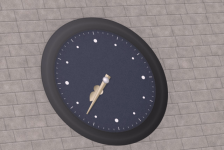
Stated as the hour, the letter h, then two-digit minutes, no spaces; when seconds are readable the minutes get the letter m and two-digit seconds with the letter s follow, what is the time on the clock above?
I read 7h37
